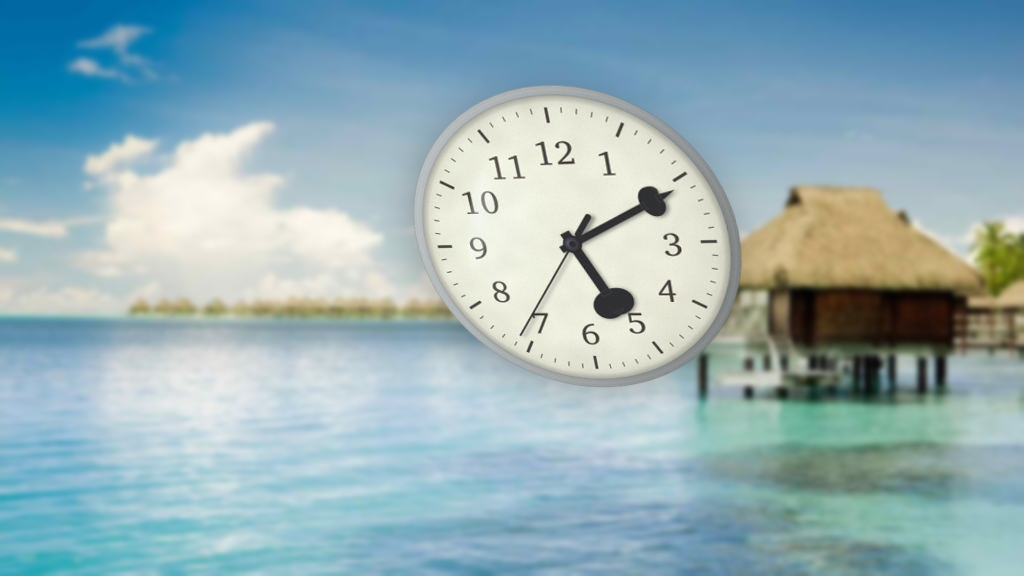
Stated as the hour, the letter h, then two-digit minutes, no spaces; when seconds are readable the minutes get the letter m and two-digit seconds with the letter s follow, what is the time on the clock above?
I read 5h10m36s
